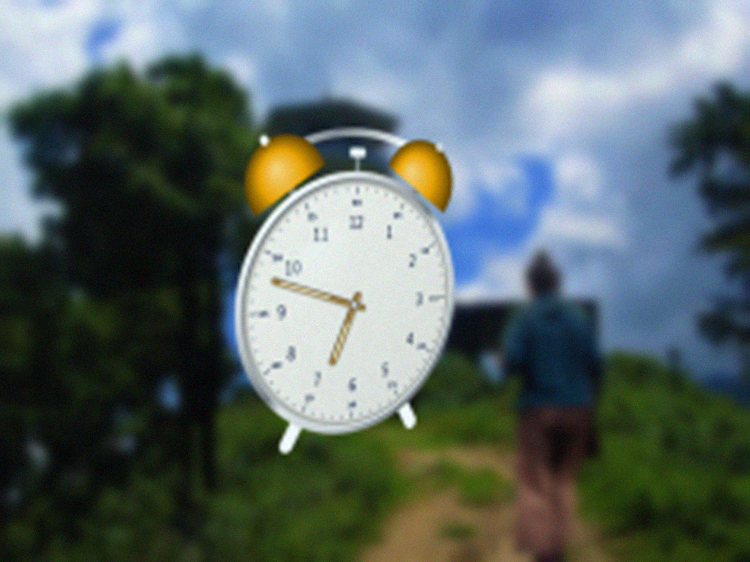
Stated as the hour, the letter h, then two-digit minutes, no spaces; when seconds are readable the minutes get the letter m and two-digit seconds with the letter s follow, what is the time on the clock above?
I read 6h48
